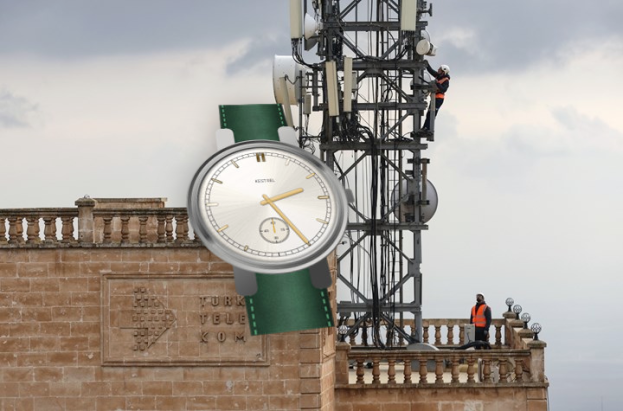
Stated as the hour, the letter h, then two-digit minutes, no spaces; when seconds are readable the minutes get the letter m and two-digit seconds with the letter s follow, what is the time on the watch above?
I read 2h25
